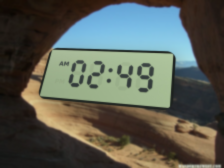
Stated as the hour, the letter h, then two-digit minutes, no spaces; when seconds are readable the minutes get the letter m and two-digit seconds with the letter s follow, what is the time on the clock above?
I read 2h49
